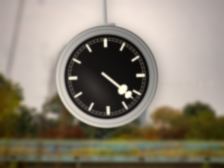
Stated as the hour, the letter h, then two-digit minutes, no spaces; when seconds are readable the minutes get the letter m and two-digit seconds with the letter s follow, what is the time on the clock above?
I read 4h22
